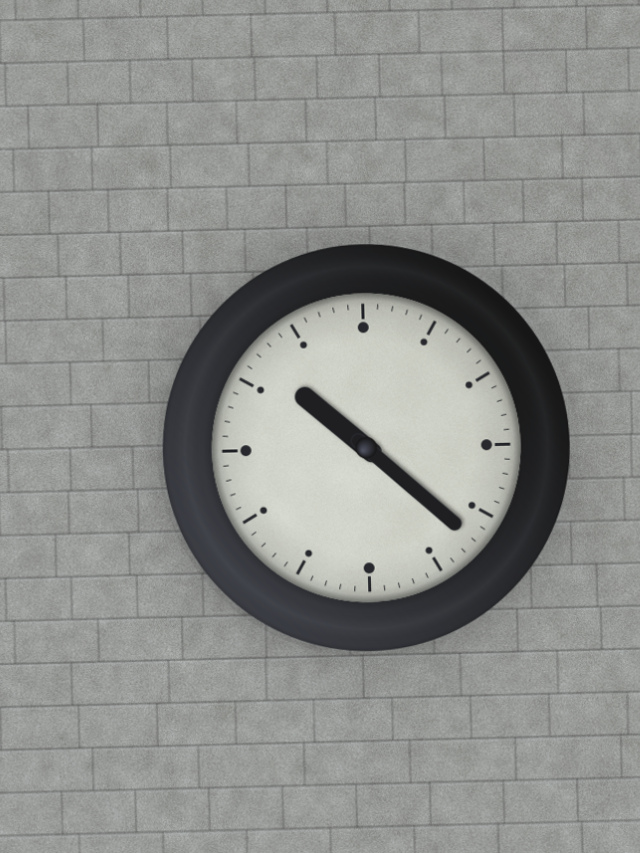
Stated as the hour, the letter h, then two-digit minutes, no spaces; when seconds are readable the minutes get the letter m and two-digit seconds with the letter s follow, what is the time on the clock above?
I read 10h22
